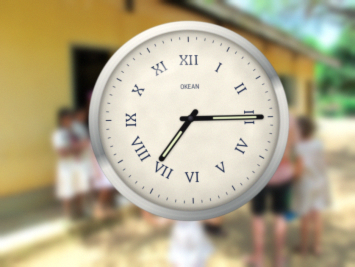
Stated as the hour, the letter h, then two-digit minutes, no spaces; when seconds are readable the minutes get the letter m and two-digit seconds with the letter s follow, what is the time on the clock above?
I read 7h15
